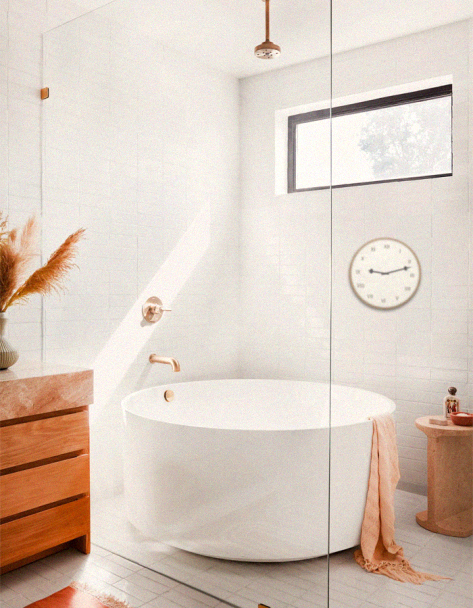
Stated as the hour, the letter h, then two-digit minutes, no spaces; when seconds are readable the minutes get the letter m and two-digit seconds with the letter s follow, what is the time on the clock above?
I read 9h12
